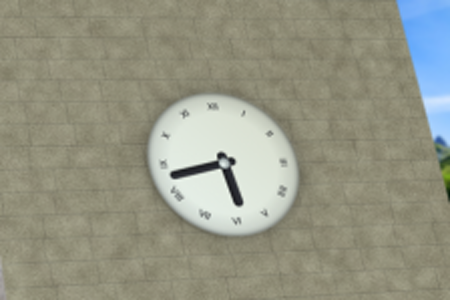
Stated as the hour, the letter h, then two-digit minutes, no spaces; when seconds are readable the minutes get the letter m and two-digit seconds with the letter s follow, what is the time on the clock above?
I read 5h43
